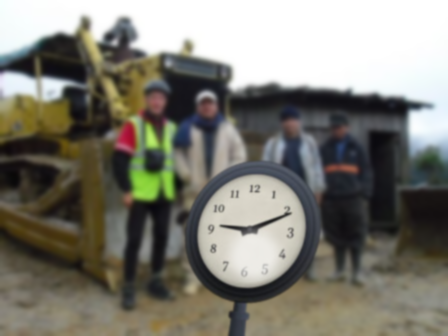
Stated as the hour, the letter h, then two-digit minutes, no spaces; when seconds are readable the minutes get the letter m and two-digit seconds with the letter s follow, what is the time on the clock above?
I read 9h11
